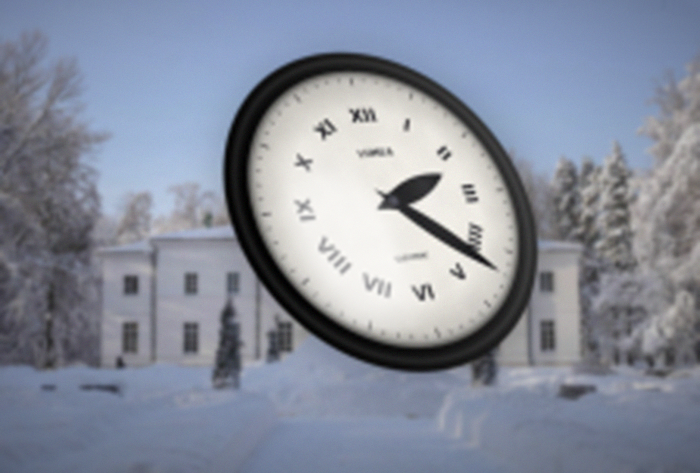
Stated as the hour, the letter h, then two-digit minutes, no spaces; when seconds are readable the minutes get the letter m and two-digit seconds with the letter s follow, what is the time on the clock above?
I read 2h22
